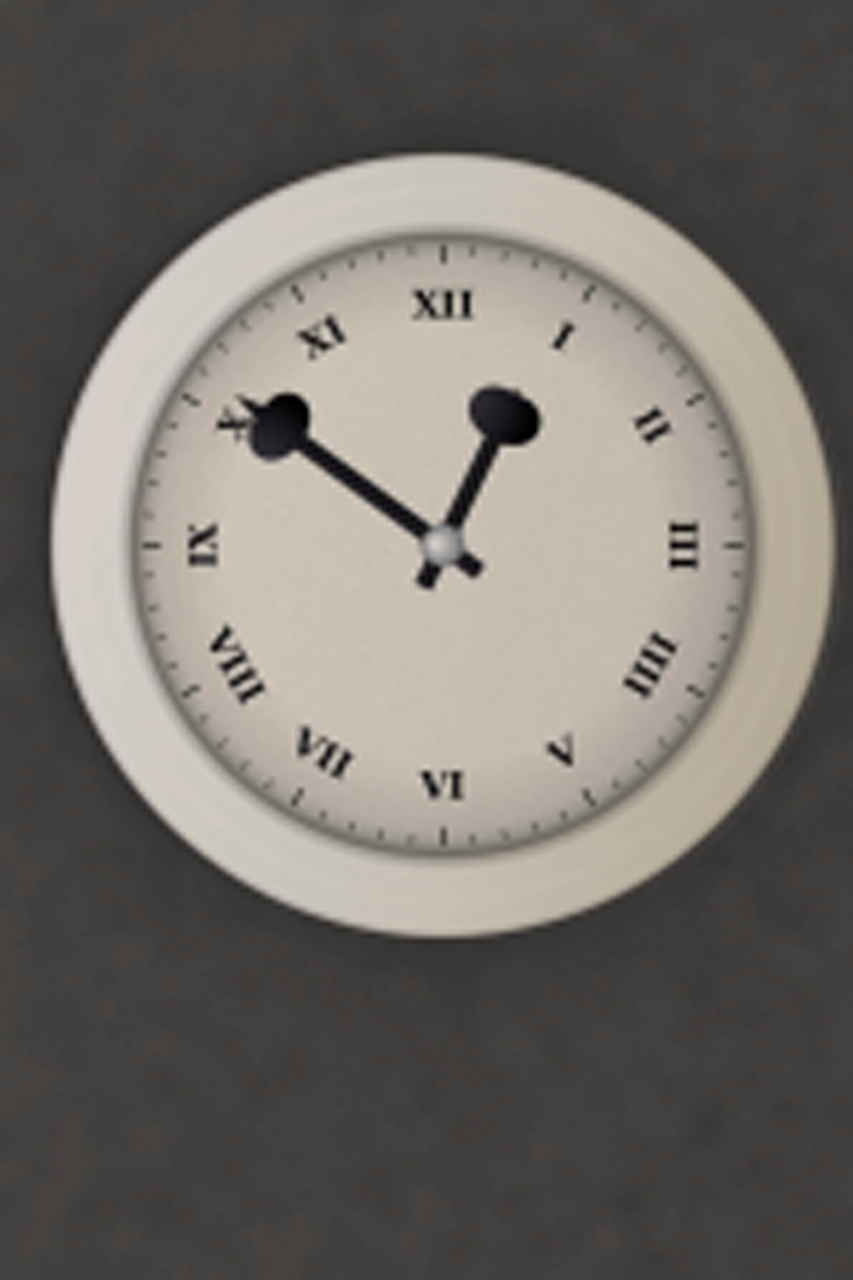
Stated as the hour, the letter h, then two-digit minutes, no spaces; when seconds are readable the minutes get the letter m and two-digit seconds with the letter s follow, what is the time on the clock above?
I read 12h51
